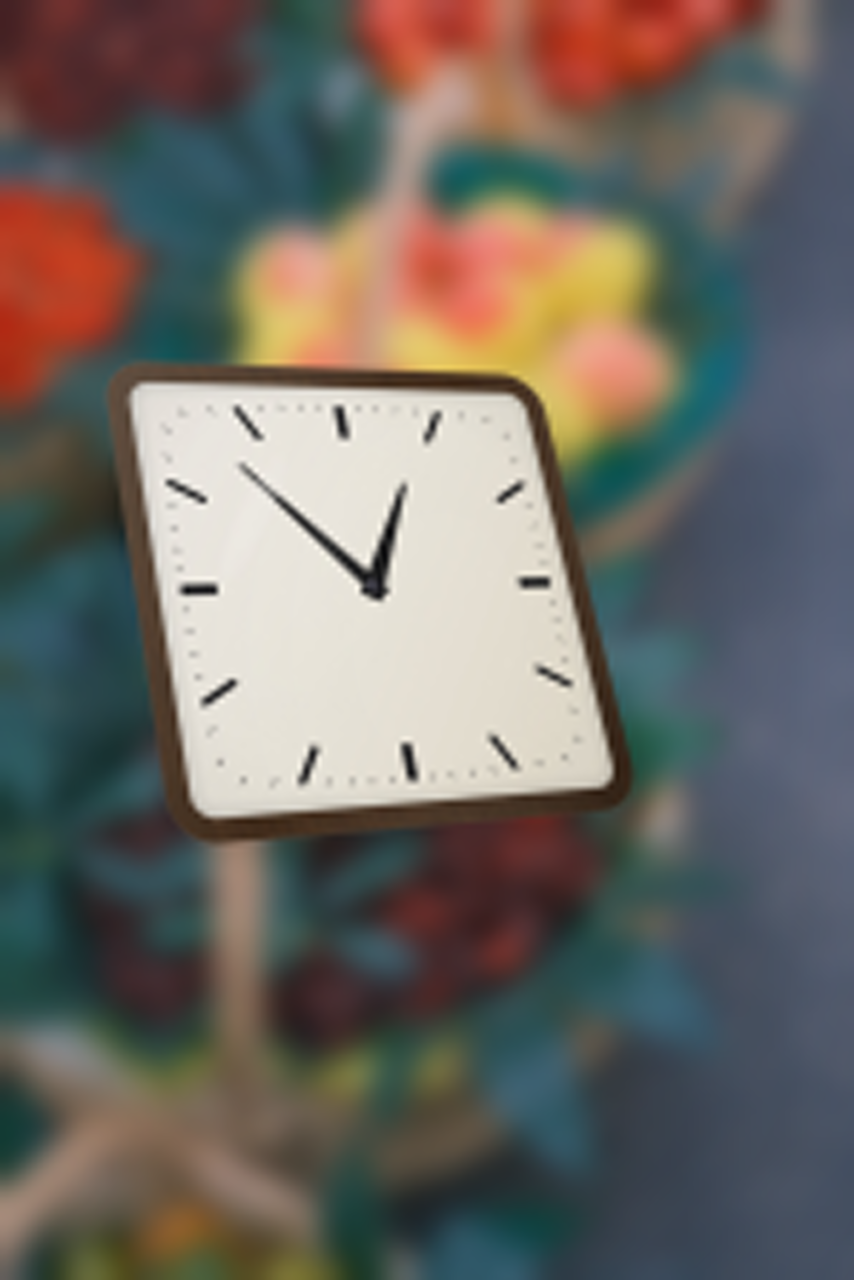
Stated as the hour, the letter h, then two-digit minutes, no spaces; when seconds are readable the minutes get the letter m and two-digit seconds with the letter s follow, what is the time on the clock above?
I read 12h53
